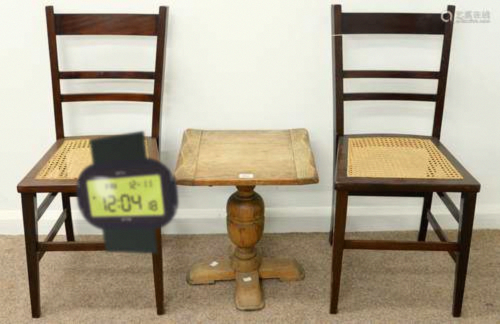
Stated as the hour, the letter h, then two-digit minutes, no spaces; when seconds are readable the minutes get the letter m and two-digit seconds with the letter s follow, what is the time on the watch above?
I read 12h04
